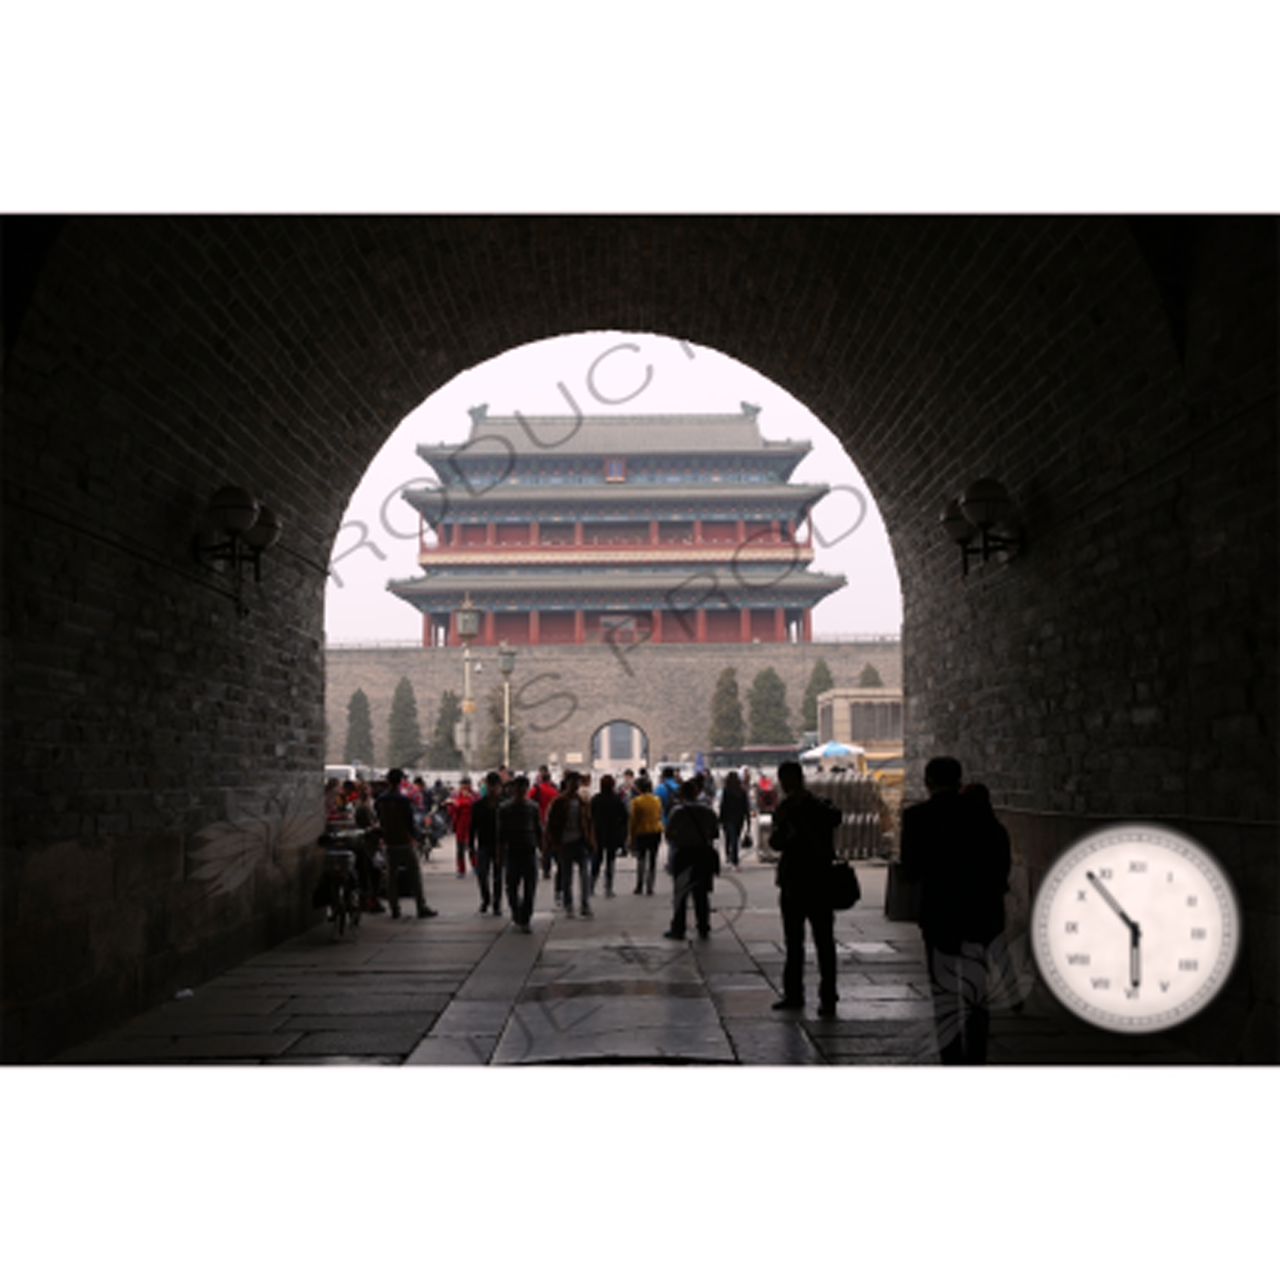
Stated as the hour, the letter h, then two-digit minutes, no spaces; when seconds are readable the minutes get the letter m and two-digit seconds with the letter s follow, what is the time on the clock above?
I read 5h53
